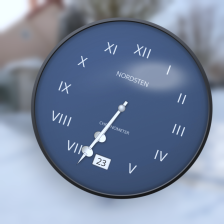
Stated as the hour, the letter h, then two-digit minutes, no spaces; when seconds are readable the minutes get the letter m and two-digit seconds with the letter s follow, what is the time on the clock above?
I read 6h33
